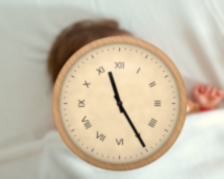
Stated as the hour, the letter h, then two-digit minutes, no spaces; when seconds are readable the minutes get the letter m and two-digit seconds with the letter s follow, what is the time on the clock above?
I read 11h25
